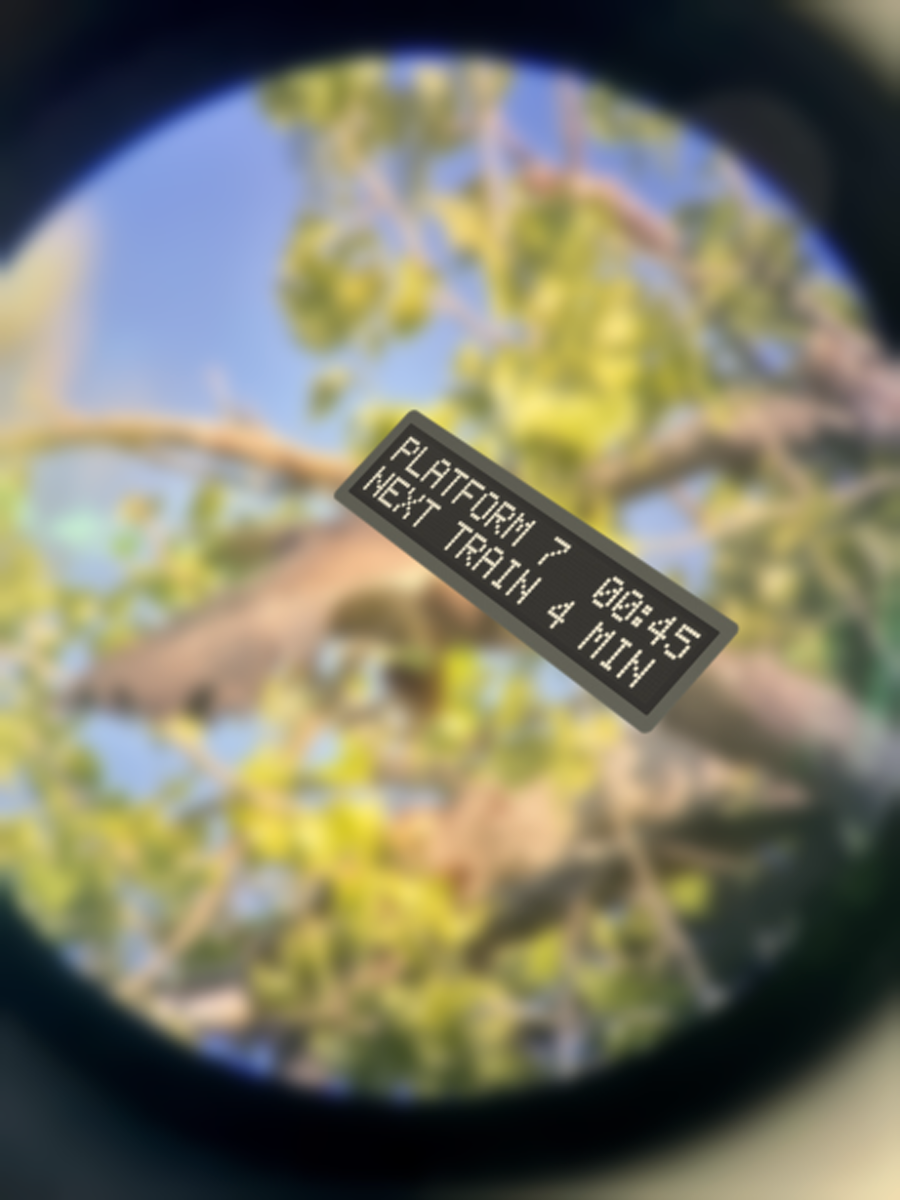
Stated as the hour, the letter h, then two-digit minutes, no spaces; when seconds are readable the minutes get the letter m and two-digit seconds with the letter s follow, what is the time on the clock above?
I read 0h45
